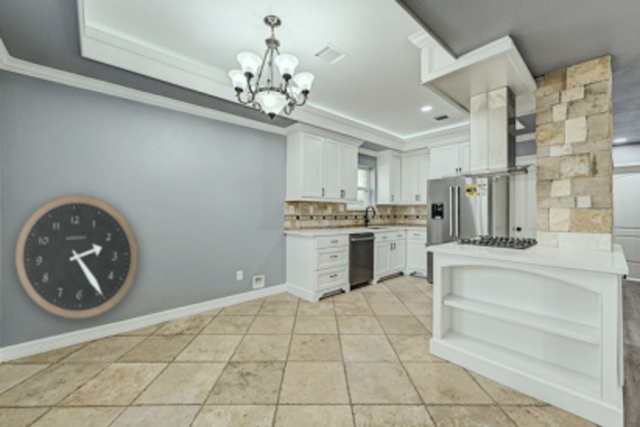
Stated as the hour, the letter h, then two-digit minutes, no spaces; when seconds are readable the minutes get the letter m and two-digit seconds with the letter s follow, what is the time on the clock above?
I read 2h25
